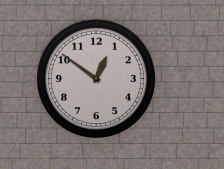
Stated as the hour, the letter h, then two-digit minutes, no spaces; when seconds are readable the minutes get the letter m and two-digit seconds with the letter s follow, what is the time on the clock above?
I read 12h51
